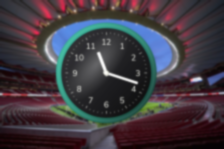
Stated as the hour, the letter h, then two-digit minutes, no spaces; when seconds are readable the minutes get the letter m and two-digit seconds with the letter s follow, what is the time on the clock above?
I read 11h18
